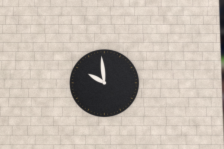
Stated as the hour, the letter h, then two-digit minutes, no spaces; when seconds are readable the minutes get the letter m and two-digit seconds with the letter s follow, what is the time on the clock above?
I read 9h59
